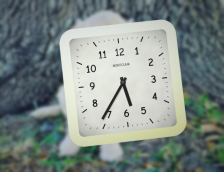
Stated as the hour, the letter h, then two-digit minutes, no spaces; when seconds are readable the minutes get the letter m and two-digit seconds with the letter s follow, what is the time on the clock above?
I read 5h36
